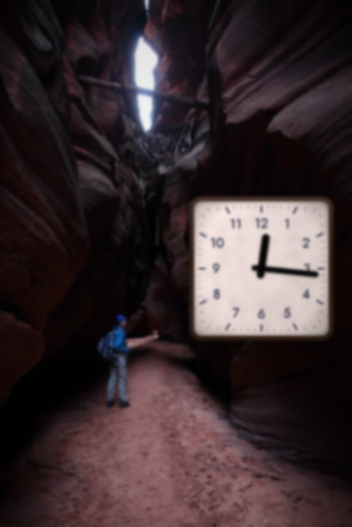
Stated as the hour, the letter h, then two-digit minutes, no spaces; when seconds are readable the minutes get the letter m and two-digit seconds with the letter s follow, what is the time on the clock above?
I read 12h16
